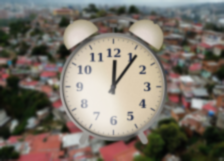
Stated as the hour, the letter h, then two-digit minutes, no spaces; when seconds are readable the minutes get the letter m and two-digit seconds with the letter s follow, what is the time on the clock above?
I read 12h06
